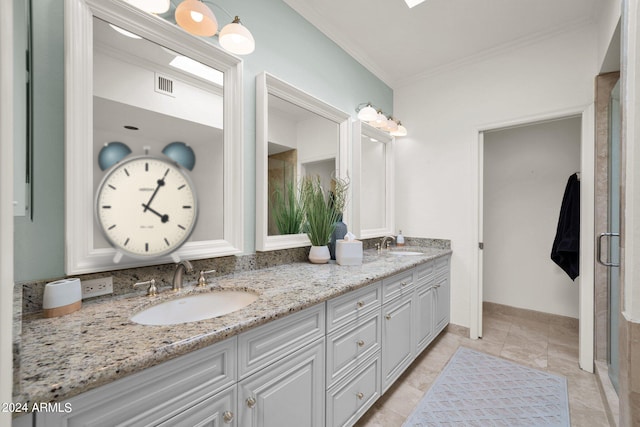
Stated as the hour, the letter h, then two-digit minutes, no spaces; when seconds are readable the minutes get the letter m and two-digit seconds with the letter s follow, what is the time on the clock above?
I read 4h05
